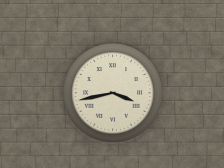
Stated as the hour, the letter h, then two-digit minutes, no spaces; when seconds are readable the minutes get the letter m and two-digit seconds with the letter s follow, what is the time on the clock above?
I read 3h43
